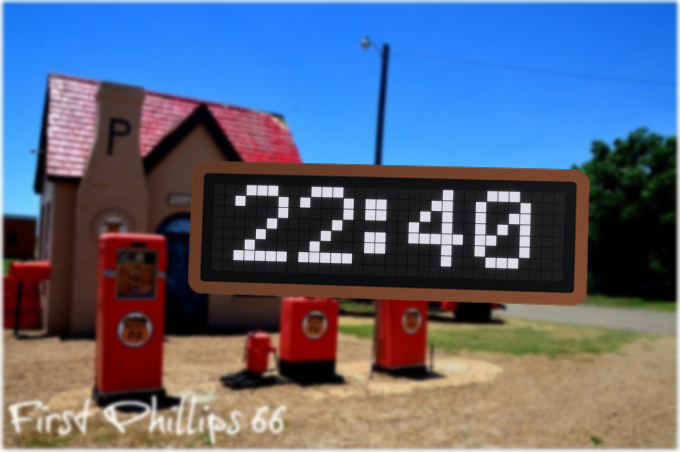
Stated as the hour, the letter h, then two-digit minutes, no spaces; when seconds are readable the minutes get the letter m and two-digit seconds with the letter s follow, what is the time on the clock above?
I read 22h40
